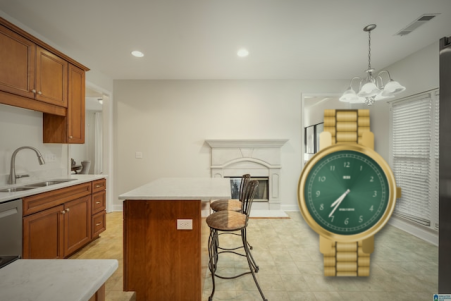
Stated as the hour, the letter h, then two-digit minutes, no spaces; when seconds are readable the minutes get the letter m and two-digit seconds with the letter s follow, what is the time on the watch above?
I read 7h36
